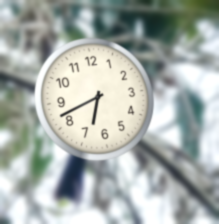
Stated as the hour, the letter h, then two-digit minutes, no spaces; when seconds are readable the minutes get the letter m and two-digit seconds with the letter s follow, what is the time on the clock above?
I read 6h42
